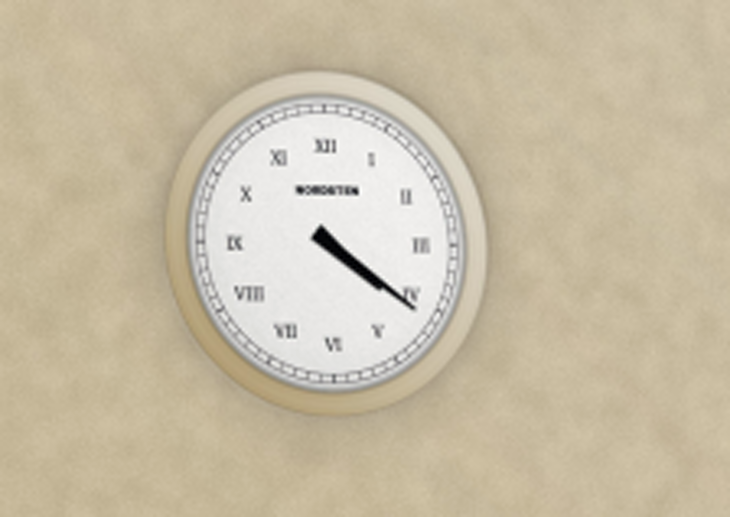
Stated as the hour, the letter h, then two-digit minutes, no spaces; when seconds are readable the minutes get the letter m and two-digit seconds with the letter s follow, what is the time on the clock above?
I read 4h21
